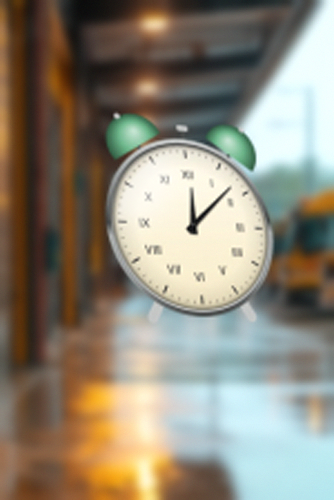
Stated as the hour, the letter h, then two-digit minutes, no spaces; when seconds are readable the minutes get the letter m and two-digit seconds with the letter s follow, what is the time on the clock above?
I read 12h08
